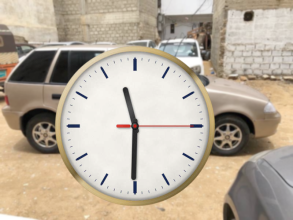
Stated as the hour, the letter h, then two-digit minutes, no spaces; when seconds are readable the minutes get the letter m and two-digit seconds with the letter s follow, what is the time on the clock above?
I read 11h30m15s
